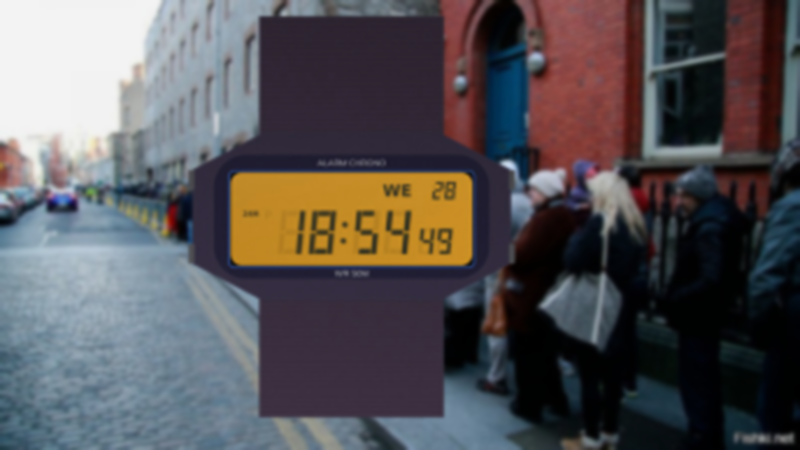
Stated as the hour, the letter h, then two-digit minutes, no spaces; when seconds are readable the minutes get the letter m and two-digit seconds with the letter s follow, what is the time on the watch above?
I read 18h54m49s
